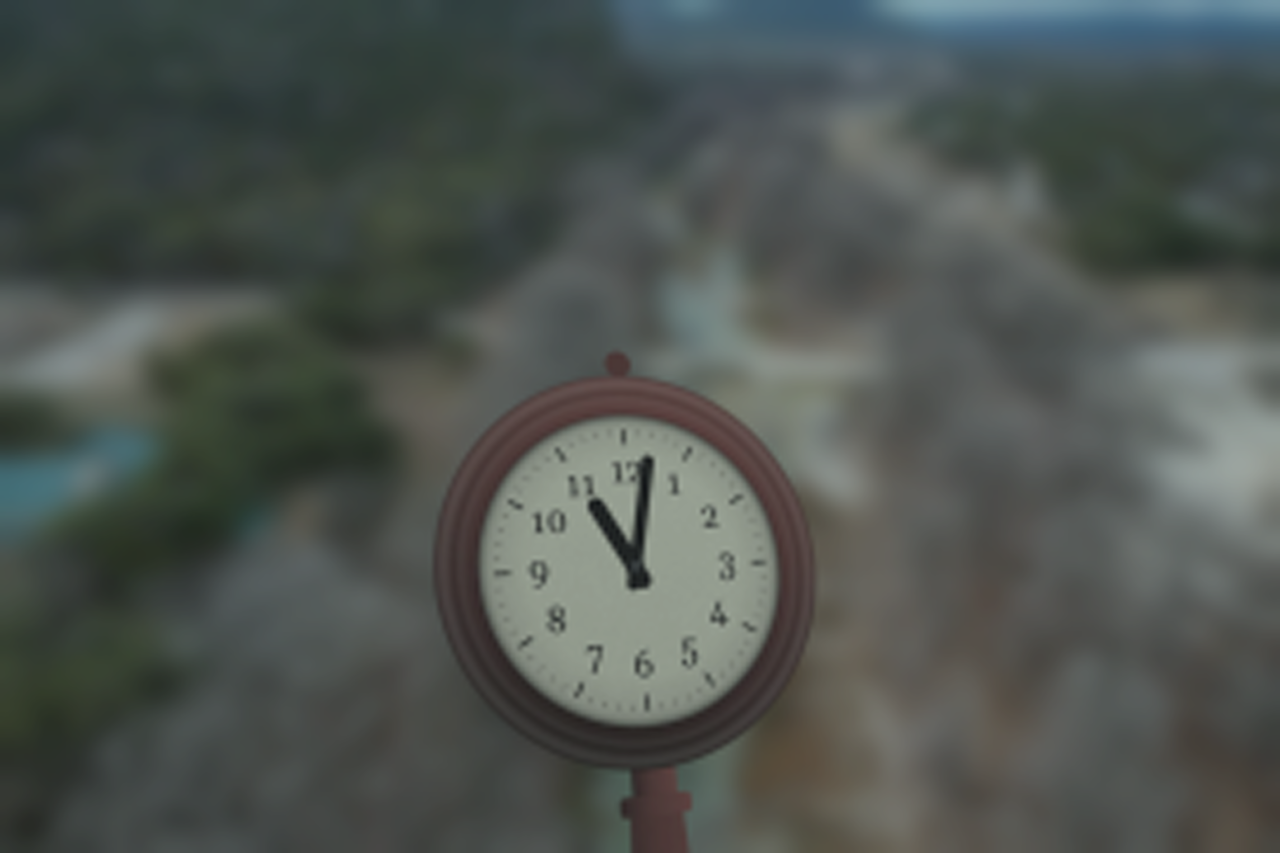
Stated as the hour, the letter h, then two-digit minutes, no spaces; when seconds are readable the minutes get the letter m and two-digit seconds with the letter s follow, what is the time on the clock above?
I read 11h02
